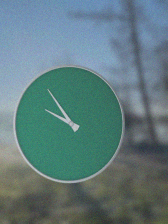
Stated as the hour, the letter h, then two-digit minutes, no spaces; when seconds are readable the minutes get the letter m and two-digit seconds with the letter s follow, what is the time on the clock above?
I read 9h54
